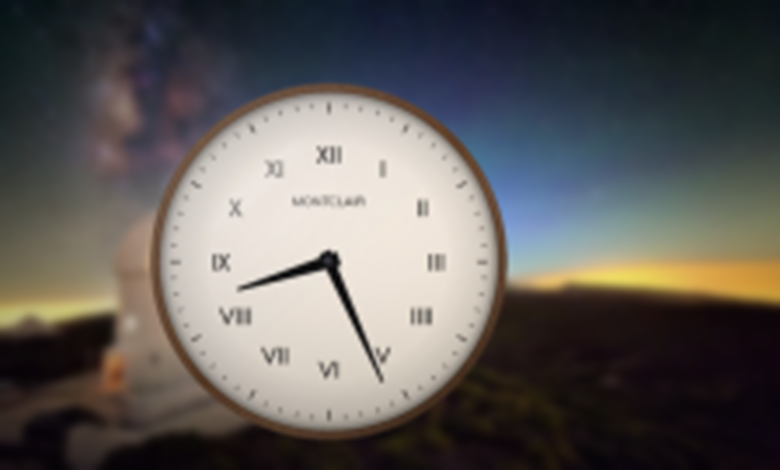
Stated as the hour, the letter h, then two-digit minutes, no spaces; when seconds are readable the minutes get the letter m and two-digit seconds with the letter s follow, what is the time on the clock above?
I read 8h26
